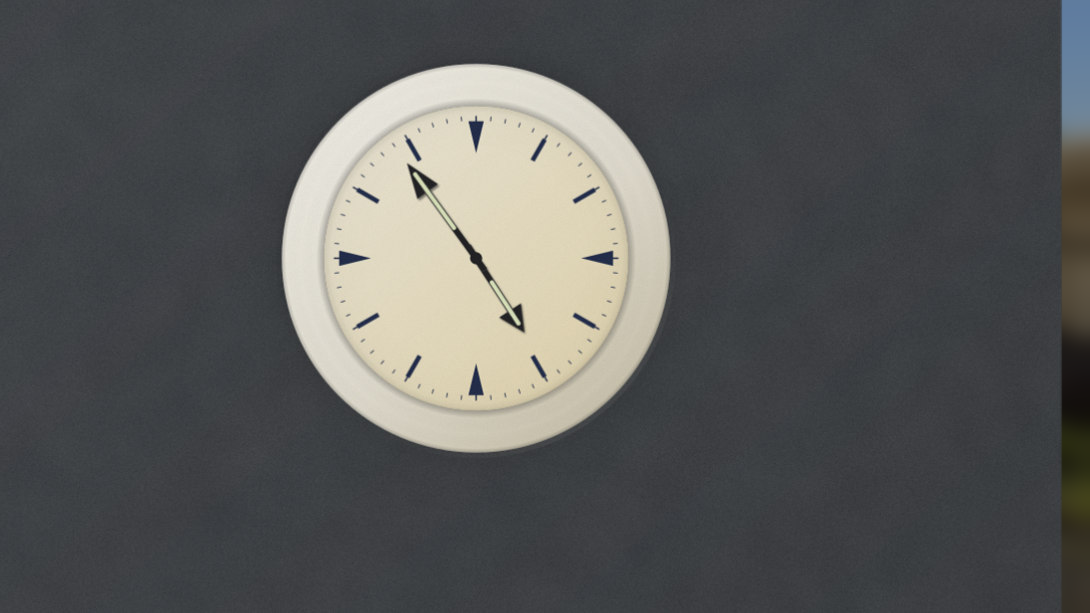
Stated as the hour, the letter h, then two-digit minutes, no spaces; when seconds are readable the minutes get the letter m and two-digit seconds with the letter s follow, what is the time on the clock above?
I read 4h54
